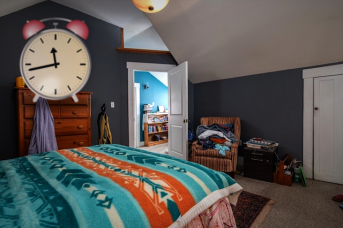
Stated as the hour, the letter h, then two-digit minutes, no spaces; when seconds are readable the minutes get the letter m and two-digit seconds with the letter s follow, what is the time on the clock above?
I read 11h43
